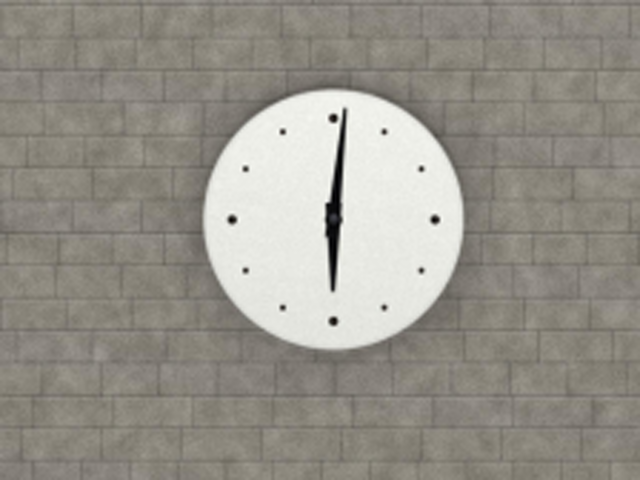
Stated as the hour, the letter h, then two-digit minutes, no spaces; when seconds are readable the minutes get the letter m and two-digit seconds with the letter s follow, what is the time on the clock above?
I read 6h01
